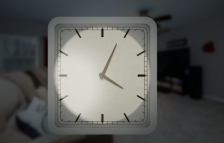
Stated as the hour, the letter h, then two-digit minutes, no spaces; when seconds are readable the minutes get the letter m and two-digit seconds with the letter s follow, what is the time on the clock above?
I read 4h04
